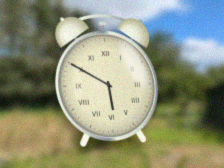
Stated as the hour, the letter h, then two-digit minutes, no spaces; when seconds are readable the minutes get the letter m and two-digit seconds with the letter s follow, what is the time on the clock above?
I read 5h50
